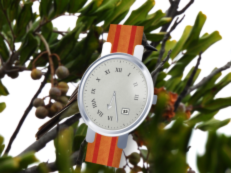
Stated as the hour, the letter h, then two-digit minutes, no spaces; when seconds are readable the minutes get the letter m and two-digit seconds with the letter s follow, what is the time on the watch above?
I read 6h27
